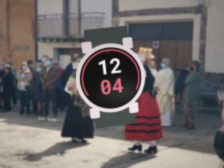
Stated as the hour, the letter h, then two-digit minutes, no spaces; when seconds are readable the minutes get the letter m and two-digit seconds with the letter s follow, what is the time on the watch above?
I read 12h04
